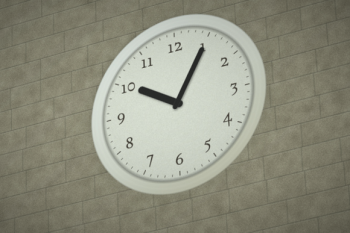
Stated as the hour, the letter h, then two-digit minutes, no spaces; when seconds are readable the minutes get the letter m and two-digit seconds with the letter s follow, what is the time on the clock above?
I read 10h05
